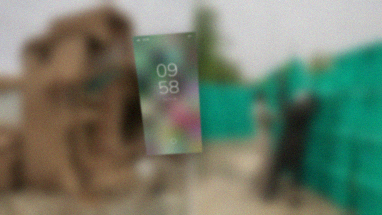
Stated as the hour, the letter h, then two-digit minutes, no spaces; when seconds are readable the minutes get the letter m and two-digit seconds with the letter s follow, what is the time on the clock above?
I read 9h58
